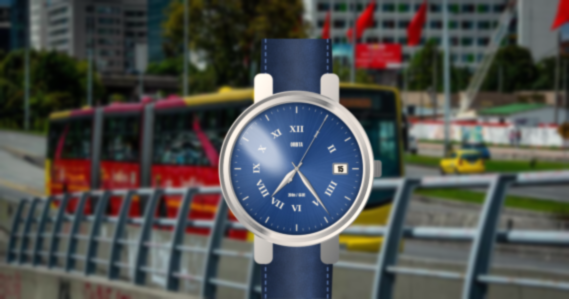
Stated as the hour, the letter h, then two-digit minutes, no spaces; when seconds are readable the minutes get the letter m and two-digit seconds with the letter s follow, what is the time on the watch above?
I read 7h24m05s
